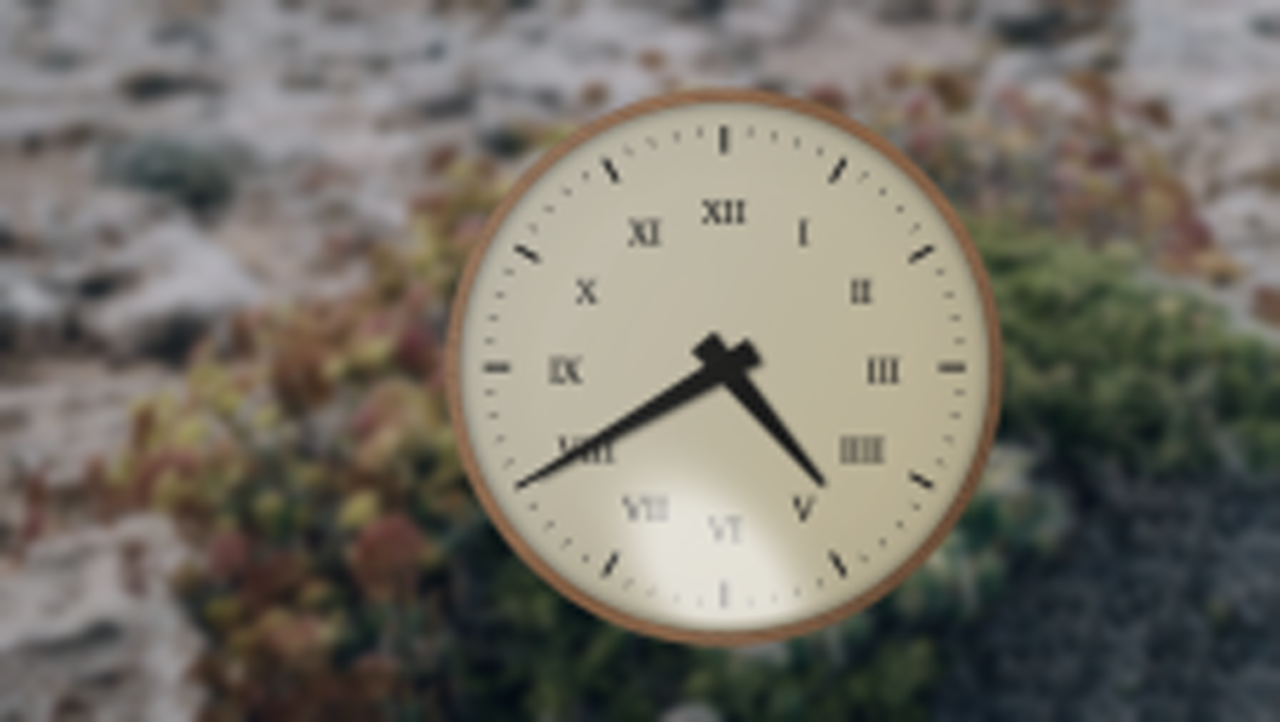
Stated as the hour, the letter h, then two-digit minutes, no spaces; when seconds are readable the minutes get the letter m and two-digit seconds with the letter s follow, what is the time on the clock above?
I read 4h40
